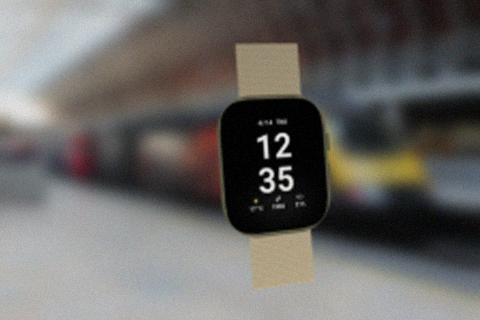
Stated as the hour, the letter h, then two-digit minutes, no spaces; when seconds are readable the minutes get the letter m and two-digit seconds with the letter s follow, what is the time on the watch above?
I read 12h35
